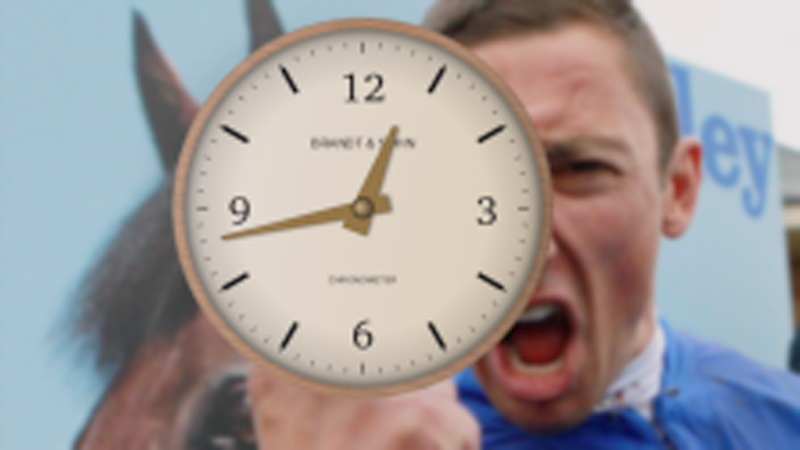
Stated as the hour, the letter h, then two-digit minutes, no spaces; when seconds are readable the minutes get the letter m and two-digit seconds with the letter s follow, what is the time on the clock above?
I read 12h43
